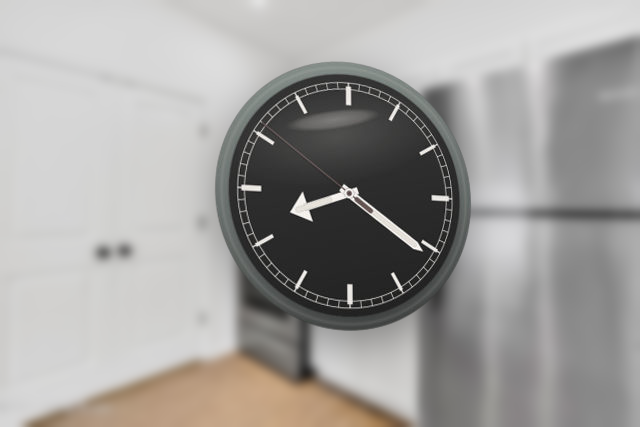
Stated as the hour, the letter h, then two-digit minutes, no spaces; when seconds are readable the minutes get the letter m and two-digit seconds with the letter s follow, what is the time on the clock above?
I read 8h20m51s
